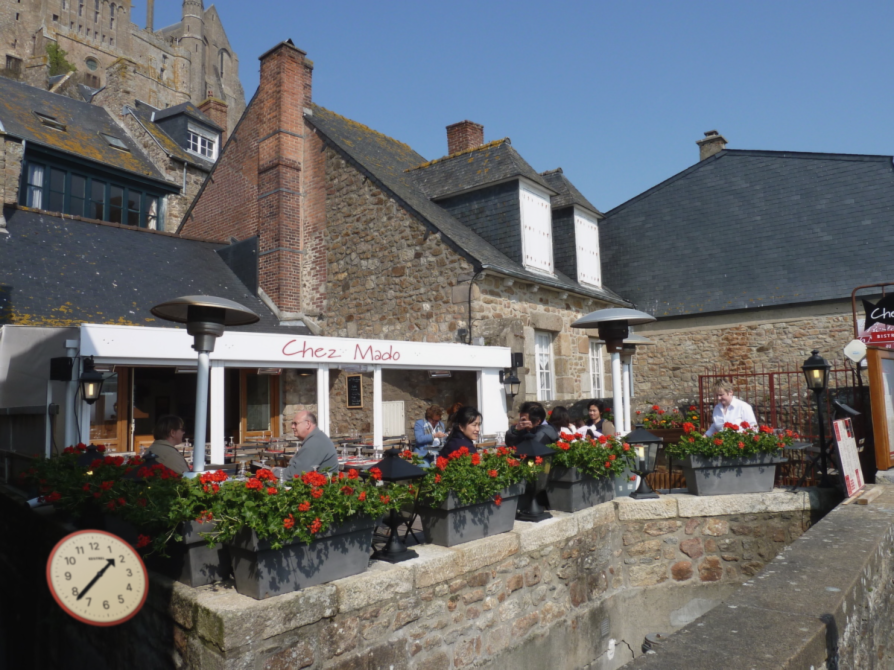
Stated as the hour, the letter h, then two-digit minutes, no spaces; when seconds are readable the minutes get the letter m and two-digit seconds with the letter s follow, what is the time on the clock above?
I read 1h38
